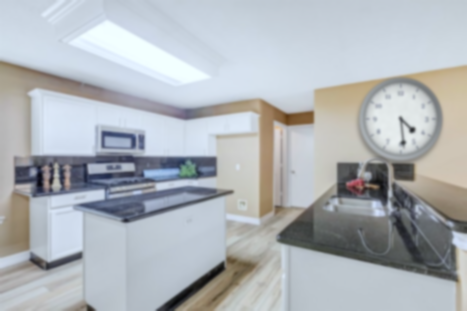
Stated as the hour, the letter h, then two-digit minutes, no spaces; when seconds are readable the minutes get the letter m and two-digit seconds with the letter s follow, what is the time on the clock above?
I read 4h29
